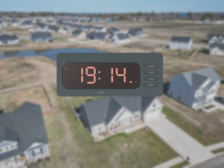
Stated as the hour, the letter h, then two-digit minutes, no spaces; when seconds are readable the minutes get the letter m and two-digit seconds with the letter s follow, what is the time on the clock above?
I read 19h14
